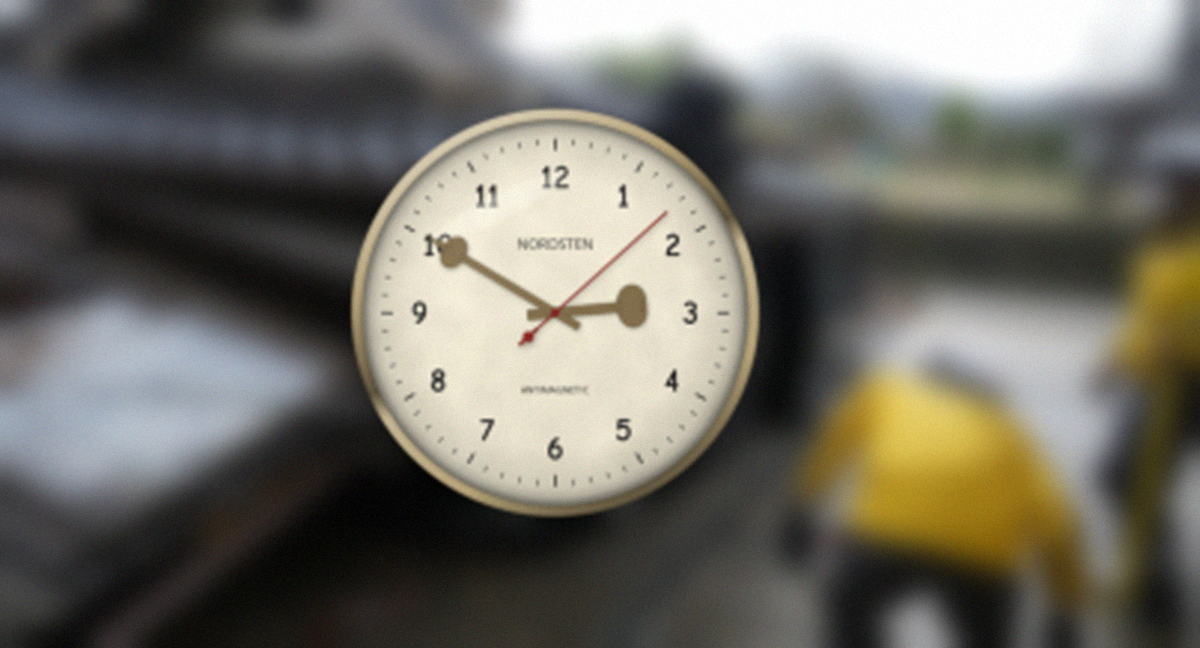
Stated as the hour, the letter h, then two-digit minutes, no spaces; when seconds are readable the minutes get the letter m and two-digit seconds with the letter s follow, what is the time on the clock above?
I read 2h50m08s
